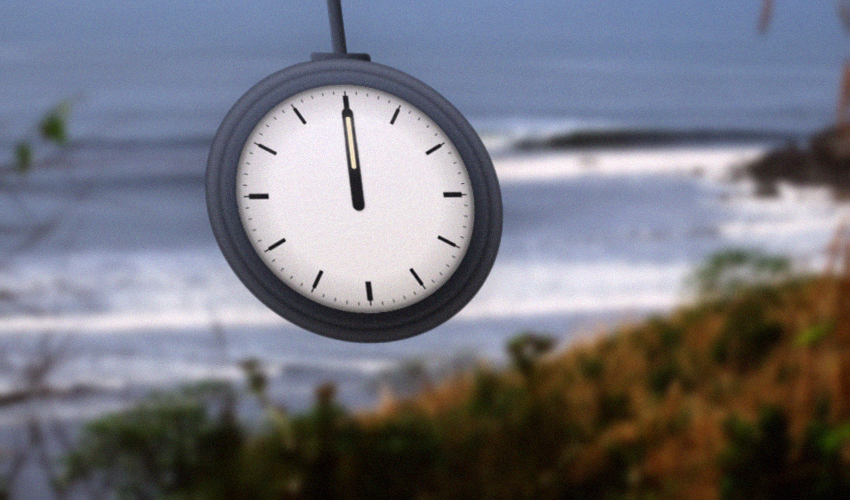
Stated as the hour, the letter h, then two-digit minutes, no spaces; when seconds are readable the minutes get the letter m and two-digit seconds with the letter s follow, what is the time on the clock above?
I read 12h00
